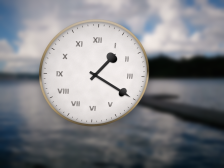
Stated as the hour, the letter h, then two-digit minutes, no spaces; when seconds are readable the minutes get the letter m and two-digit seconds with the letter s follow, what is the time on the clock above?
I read 1h20
